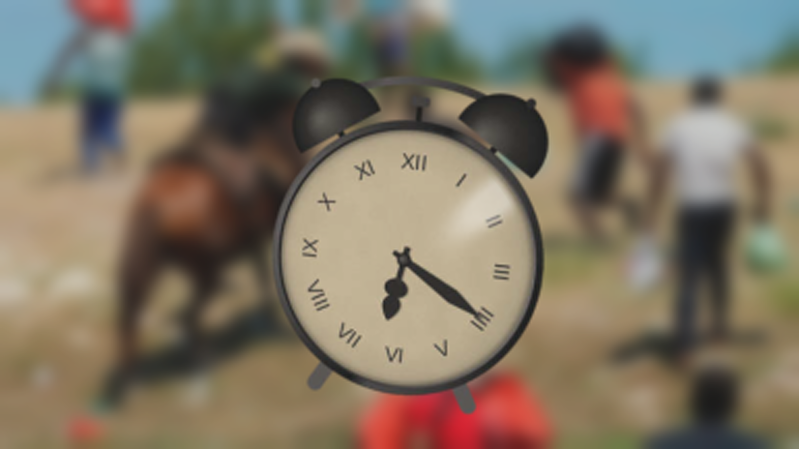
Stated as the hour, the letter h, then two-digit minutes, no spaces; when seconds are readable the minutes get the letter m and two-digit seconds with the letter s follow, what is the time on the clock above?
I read 6h20
